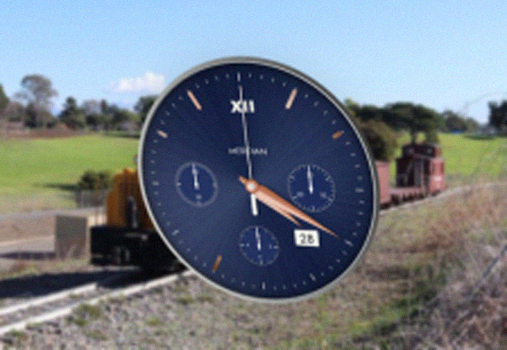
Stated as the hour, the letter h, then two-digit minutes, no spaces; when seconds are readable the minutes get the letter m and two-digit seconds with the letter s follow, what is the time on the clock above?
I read 4h20
